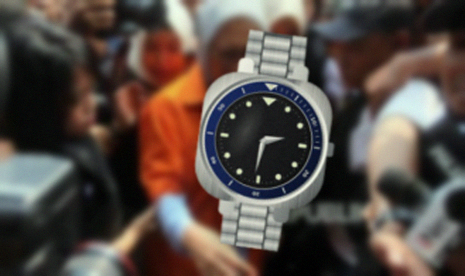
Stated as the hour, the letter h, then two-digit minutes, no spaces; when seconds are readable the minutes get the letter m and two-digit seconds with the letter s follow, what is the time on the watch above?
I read 2h31
